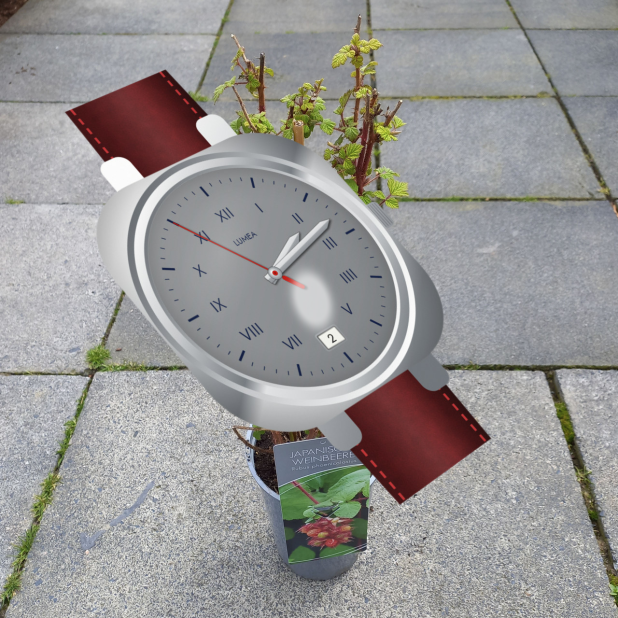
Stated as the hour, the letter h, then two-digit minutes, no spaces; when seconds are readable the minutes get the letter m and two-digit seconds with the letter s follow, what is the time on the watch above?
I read 2h12m55s
